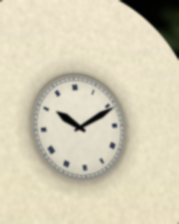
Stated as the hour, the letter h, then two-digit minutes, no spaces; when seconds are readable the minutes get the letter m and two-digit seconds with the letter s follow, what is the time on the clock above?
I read 10h11
